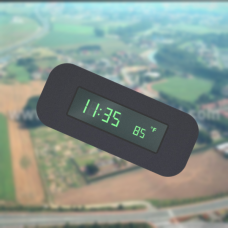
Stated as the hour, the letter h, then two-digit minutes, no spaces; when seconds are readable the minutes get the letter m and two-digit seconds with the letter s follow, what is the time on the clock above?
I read 11h35
